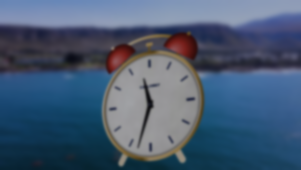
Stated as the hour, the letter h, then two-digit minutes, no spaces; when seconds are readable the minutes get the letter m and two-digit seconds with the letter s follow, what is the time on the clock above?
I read 11h33
